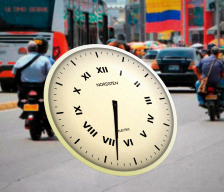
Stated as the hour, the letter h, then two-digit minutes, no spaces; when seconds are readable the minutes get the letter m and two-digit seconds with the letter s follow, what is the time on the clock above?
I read 6h33
